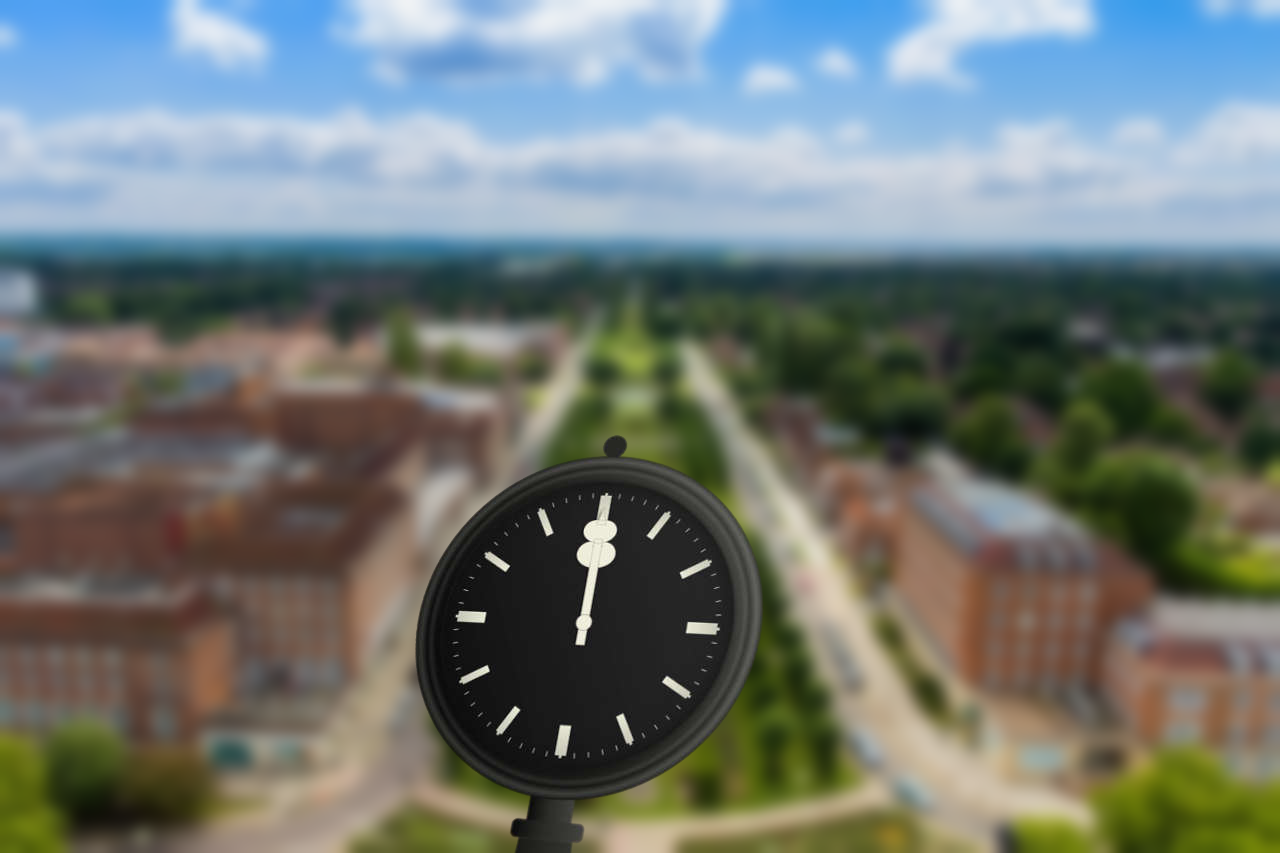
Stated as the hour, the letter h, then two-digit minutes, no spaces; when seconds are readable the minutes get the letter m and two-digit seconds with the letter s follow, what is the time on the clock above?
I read 12h00
